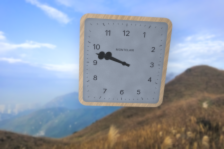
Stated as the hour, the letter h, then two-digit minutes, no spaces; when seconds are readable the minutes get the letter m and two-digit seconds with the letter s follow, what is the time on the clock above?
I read 9h48
